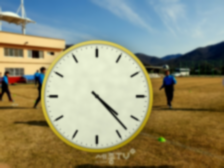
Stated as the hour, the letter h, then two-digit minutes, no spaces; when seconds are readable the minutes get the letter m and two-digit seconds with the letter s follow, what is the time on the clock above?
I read 4h23
